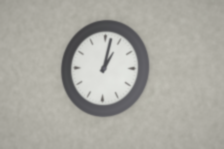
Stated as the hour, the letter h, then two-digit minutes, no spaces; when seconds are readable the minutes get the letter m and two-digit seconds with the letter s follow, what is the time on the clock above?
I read 1h02
